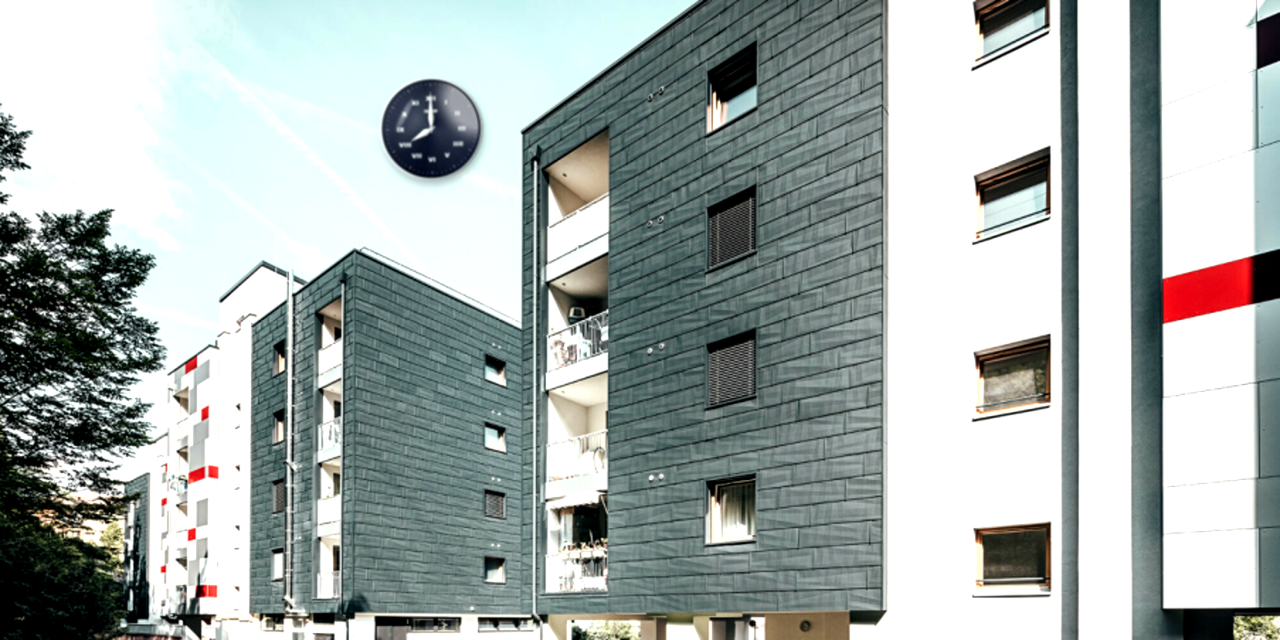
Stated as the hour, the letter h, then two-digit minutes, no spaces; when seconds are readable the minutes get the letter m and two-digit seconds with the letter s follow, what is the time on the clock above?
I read 8h00
